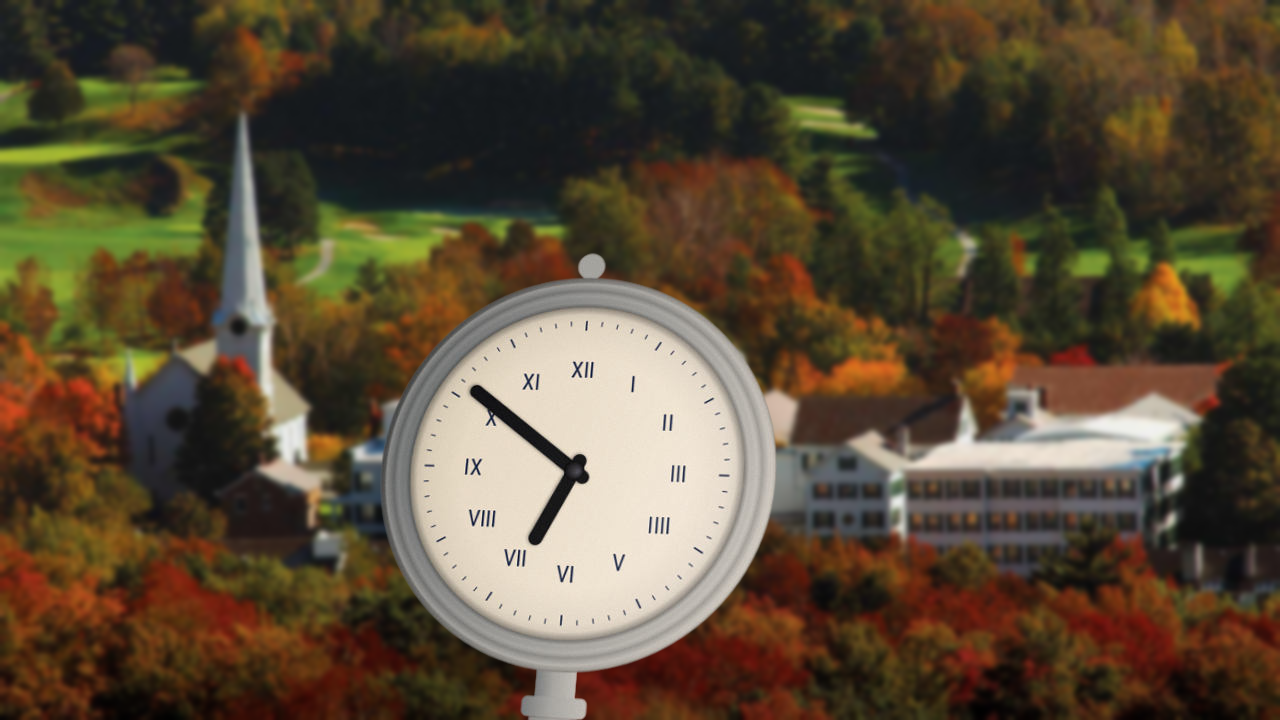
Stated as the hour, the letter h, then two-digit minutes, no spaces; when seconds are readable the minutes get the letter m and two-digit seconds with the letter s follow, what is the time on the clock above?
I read 6h51
